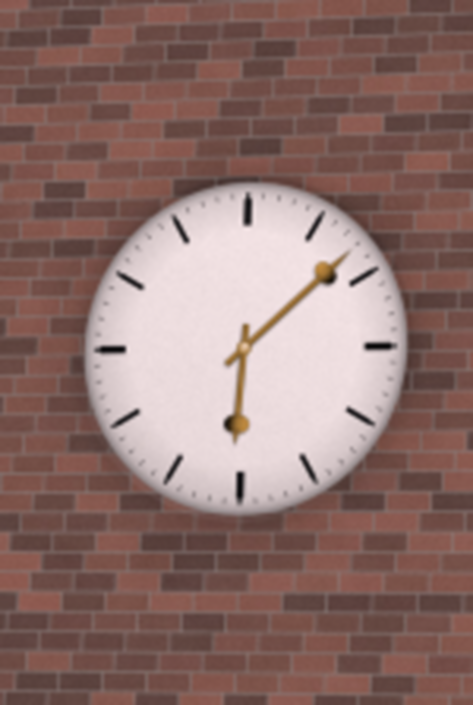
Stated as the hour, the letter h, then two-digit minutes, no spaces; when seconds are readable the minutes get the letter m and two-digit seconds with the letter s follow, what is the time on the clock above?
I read 6h08
